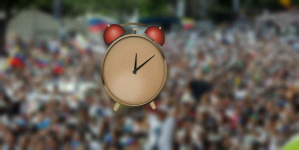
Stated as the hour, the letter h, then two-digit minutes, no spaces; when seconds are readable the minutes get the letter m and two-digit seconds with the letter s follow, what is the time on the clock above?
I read 12h09
